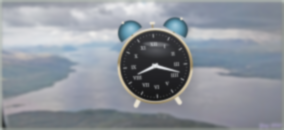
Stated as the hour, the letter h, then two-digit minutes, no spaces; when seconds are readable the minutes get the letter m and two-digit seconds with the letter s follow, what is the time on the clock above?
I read 8h18
